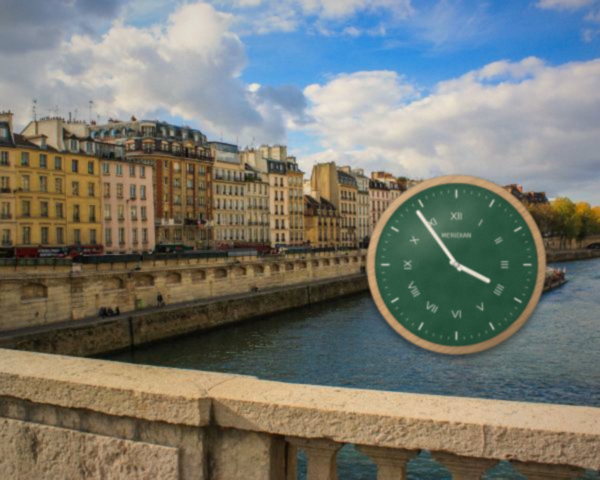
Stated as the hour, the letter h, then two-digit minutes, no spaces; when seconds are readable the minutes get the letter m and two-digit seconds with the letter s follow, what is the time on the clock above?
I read 3h54
